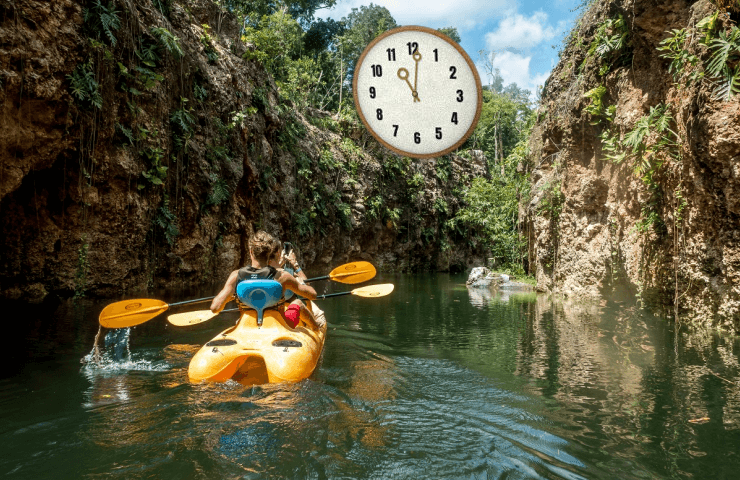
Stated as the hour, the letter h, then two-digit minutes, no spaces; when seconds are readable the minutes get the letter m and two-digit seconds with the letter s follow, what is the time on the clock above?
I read 11h01
